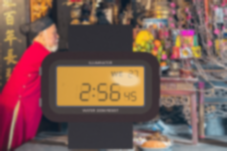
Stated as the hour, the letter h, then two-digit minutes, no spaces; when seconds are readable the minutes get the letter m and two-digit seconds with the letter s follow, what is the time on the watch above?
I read 2h56
